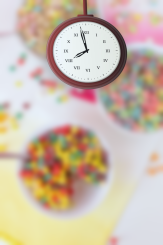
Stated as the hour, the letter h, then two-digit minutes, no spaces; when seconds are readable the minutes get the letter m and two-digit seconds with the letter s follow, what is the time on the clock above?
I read 7h58
